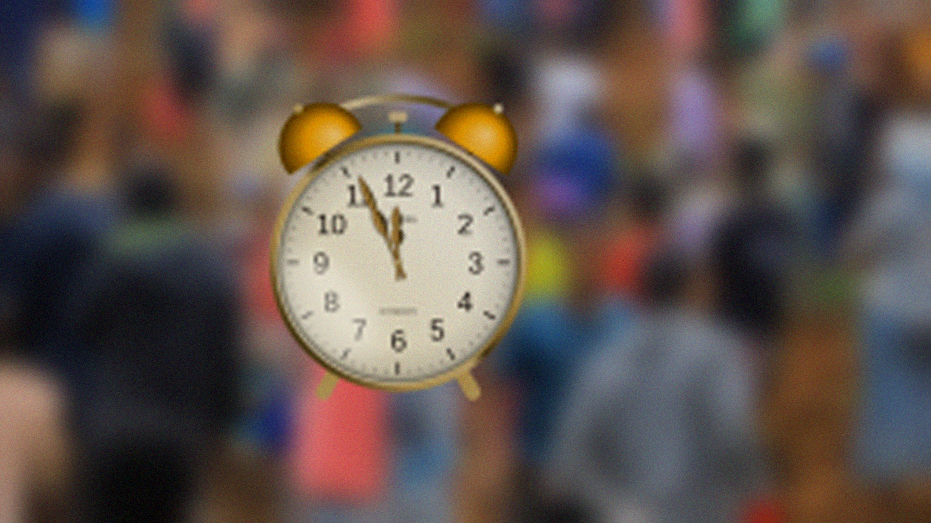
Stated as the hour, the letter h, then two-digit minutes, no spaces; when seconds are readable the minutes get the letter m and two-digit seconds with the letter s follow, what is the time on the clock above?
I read 11h56
